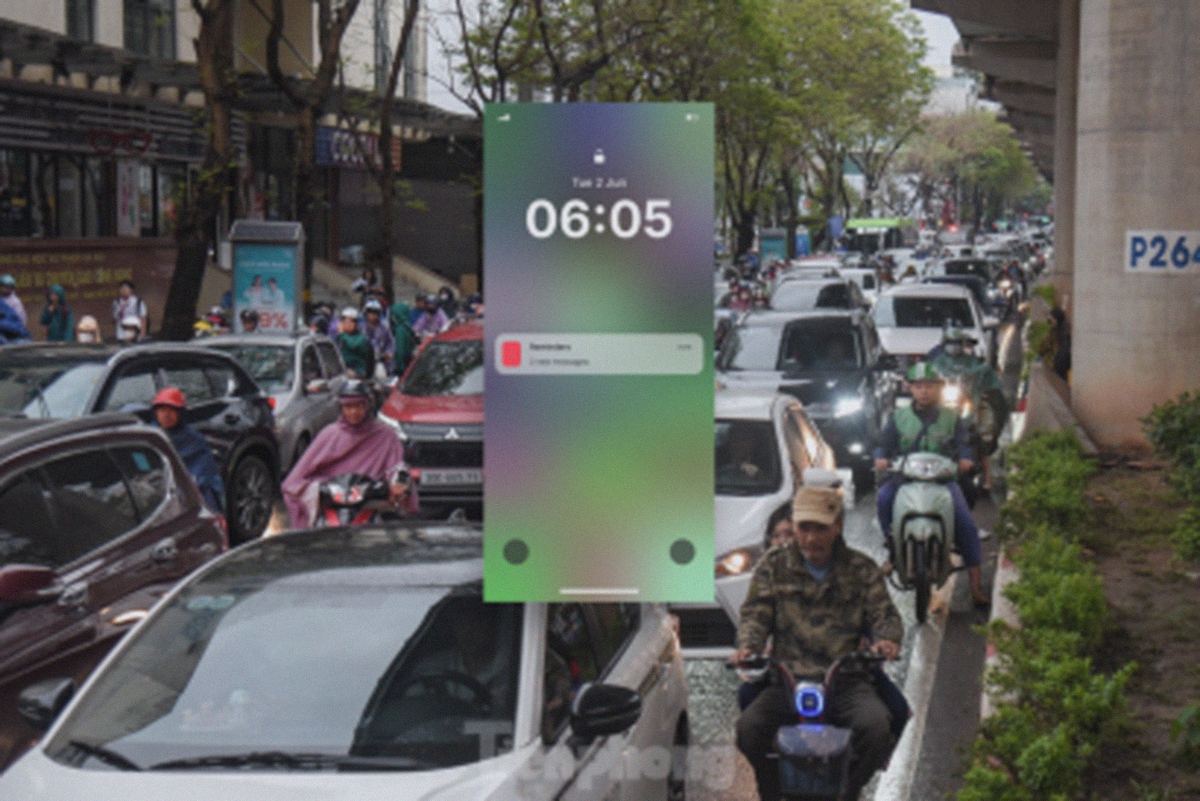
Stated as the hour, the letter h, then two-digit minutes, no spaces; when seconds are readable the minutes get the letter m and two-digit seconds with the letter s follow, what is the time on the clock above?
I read 6h05
